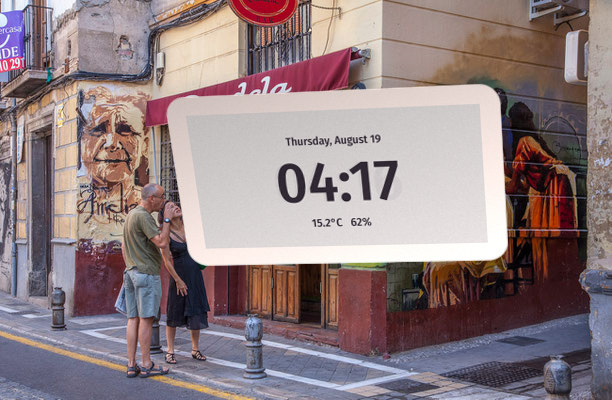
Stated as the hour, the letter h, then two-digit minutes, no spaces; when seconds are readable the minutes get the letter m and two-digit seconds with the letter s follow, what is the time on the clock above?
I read 4h17
